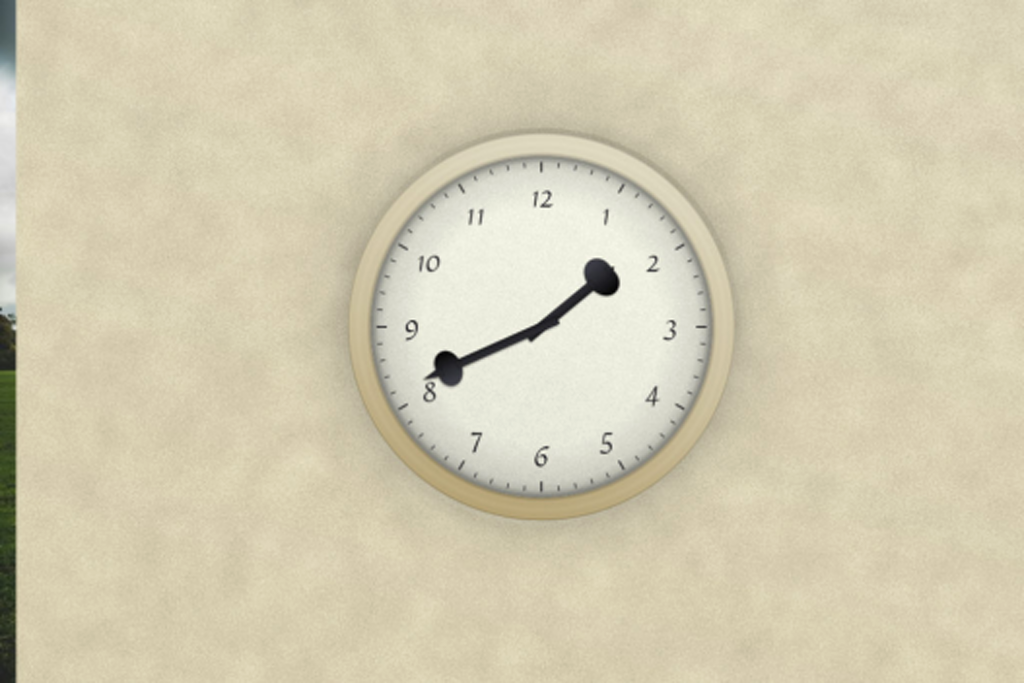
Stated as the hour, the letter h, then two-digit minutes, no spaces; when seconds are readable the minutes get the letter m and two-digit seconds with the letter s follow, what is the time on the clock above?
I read 1h41
